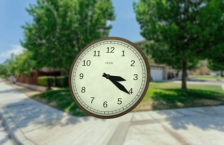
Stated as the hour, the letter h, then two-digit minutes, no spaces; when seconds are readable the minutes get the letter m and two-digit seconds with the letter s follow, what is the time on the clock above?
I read 3h21
